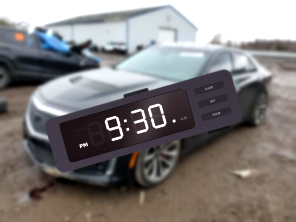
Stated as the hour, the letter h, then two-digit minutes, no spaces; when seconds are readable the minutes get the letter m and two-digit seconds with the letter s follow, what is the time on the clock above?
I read 9h30
